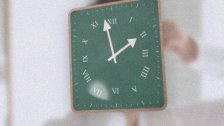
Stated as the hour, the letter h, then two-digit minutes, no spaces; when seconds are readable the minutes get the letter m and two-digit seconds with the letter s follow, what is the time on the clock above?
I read 1h58
